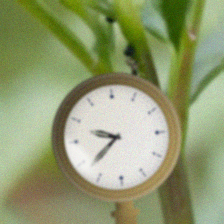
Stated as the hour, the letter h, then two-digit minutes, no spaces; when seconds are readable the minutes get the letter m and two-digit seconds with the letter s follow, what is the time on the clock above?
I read 9h38
